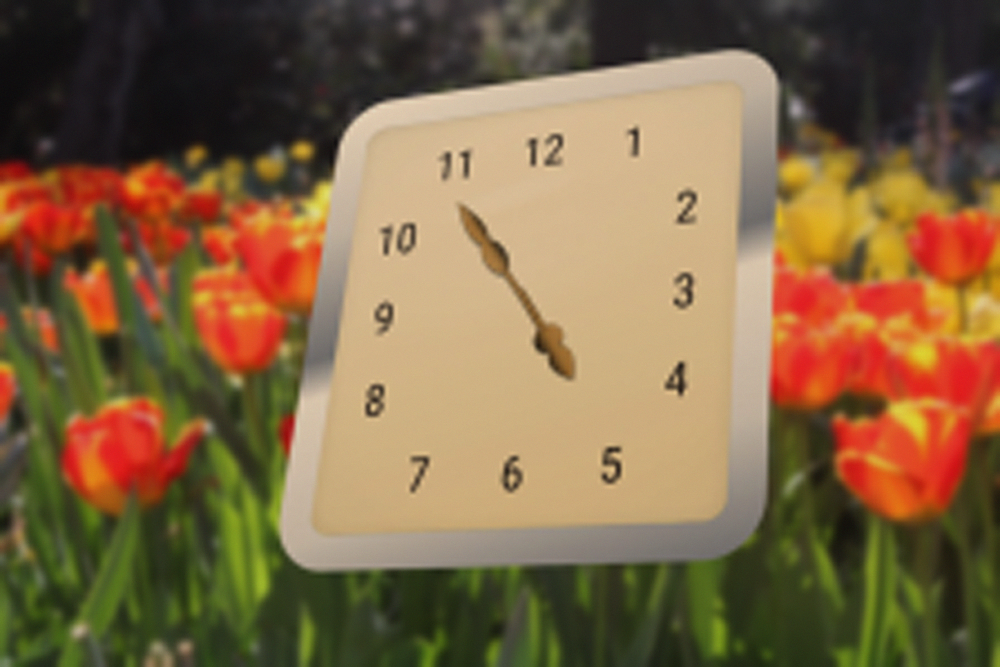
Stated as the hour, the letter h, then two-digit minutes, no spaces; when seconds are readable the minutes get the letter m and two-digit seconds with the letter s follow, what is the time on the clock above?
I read 4h54
